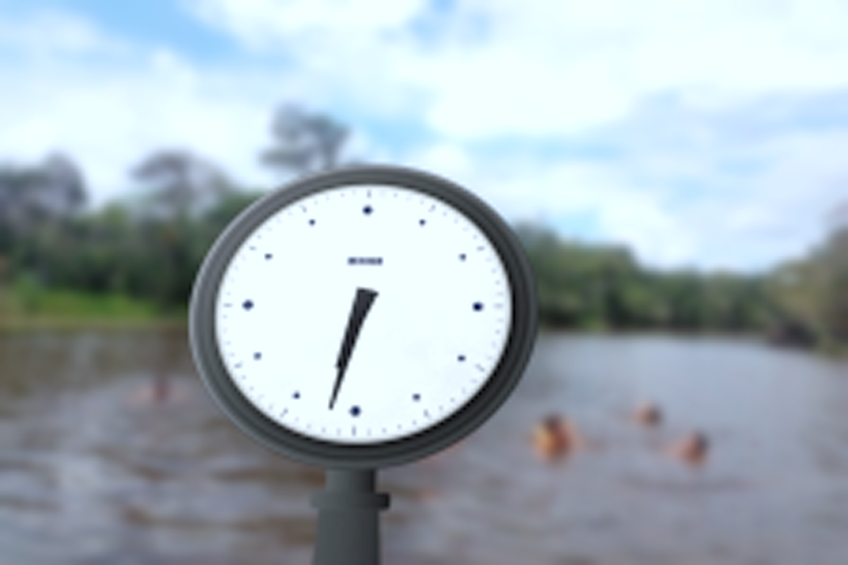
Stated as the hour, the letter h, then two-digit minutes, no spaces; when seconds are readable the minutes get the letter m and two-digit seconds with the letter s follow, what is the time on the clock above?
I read 6h32
